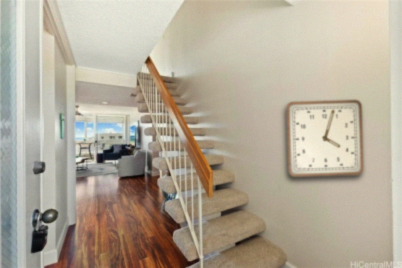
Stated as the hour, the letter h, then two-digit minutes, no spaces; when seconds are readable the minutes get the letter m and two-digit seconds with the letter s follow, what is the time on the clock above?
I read 4h03
